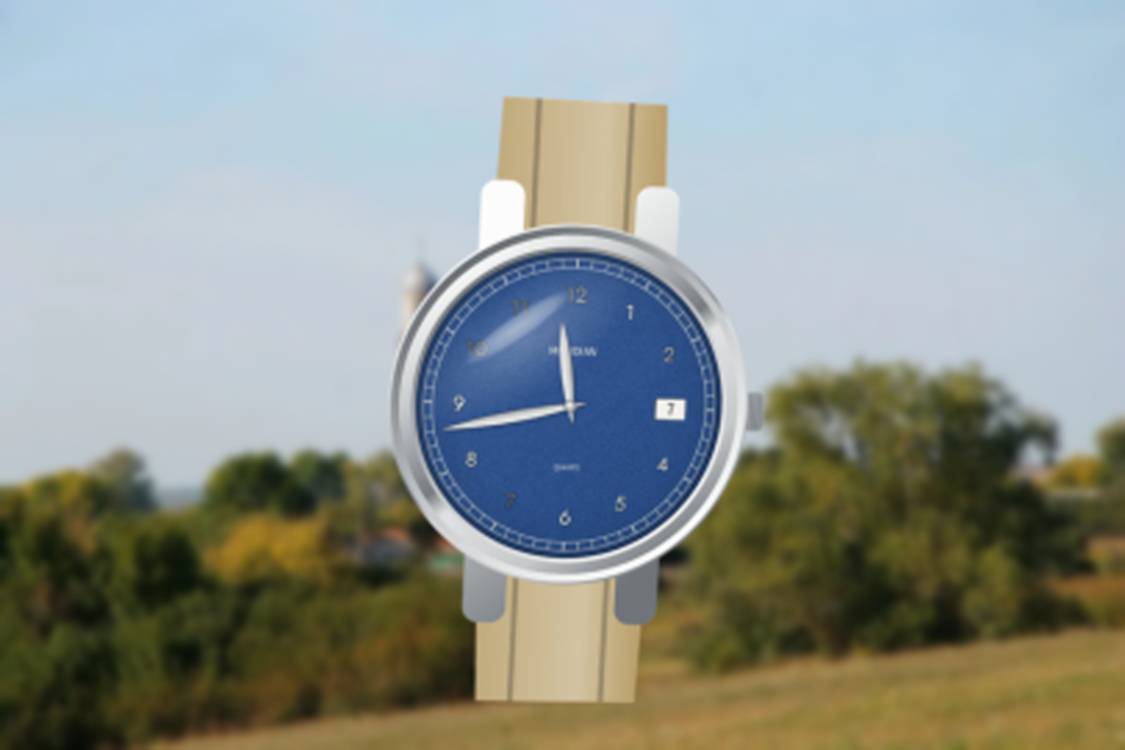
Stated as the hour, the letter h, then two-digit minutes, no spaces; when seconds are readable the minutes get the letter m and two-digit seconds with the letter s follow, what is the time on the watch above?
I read 11h43
